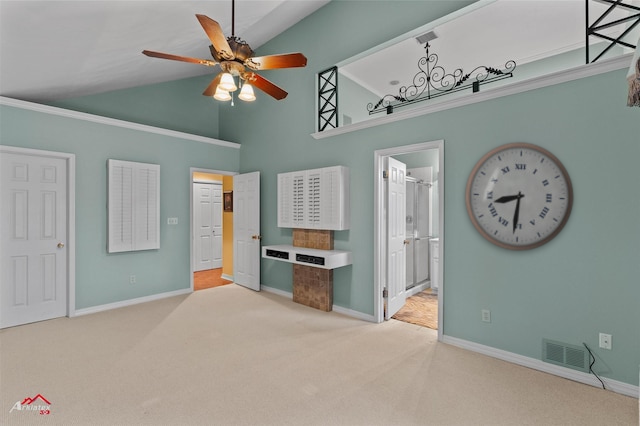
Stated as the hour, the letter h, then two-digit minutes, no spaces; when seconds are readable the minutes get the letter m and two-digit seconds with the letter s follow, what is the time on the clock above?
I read 8h31
